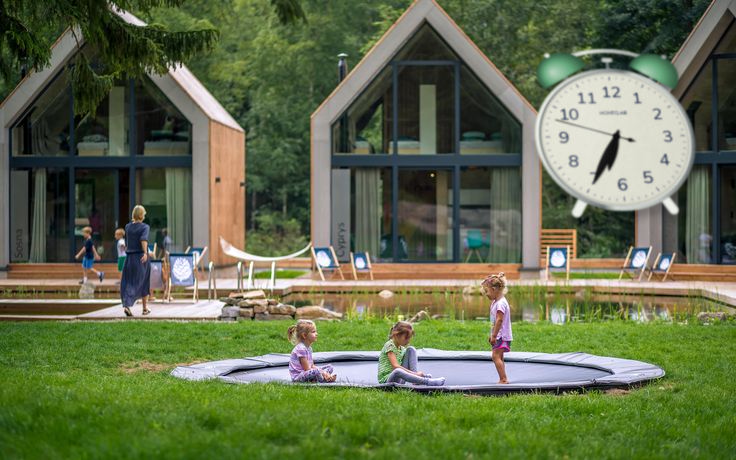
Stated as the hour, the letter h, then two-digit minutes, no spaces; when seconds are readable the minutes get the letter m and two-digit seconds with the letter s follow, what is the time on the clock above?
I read 6h34m48s
